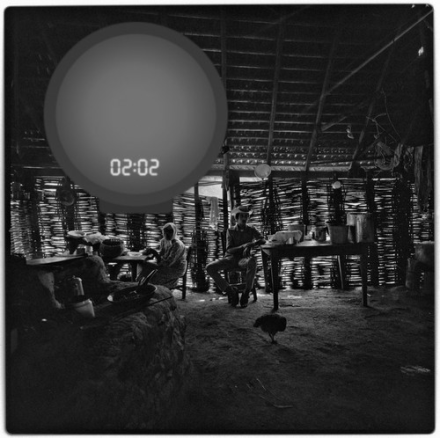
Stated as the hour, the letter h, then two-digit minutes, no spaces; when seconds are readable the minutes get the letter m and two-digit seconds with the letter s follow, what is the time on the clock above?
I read 2h02
